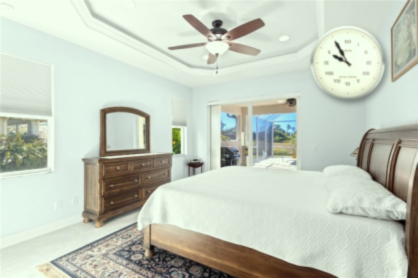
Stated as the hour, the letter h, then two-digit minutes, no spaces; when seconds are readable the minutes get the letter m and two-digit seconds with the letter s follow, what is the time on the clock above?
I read 9h55
